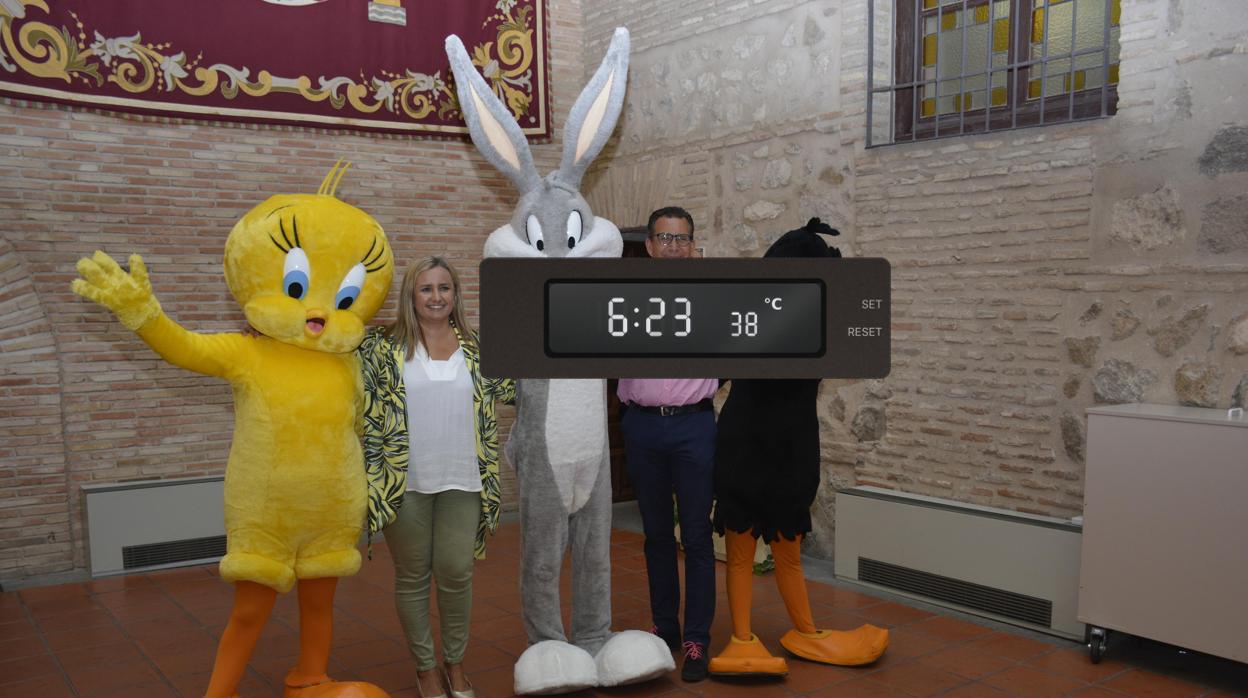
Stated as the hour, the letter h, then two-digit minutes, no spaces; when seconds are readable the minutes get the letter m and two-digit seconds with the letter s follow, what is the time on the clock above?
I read 6h23
